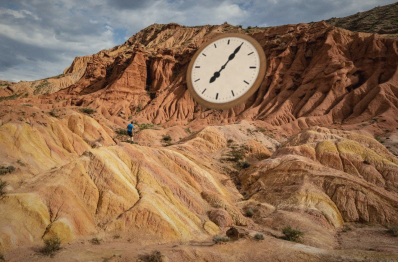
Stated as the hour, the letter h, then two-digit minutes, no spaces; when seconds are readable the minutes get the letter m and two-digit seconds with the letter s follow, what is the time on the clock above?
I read 7h05
